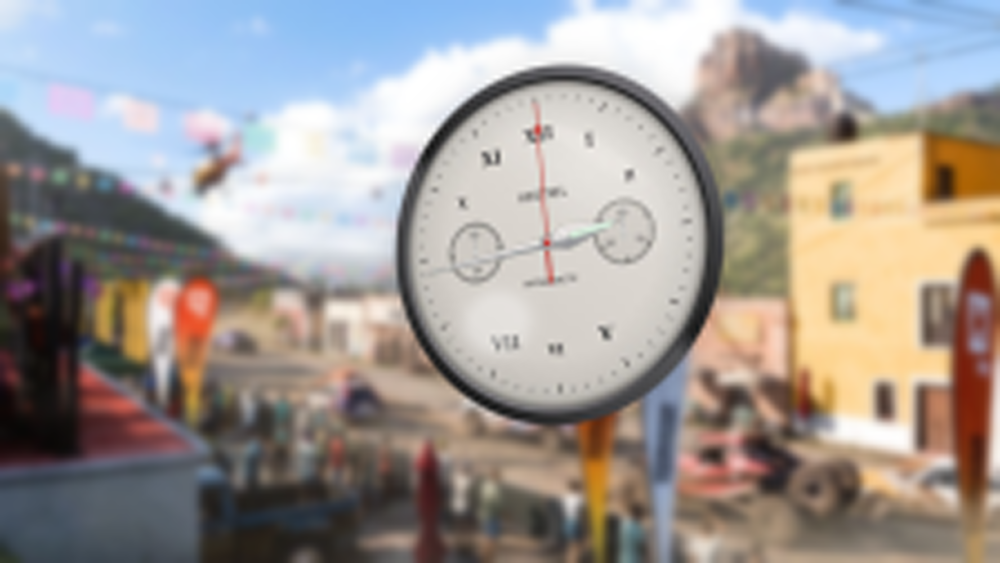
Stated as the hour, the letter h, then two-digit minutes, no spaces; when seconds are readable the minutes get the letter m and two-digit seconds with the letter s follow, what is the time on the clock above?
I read 2h44
